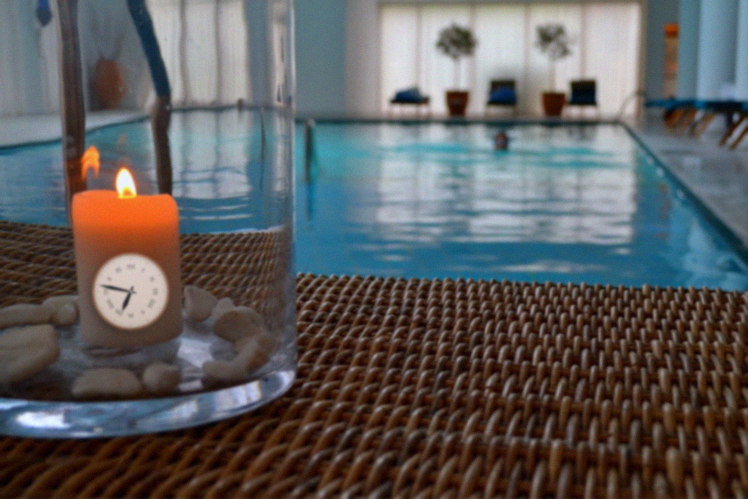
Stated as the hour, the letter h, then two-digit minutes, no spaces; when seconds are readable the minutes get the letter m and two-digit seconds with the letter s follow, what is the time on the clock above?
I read 6h47
